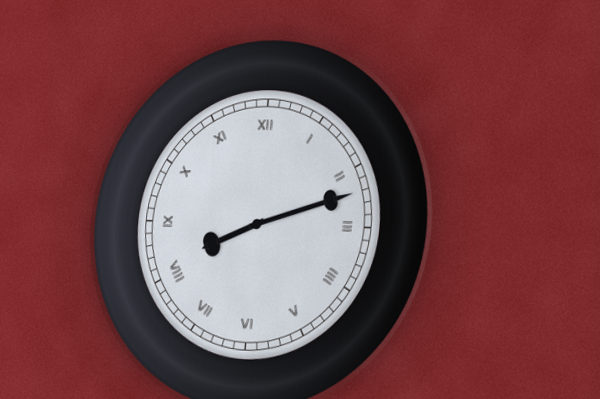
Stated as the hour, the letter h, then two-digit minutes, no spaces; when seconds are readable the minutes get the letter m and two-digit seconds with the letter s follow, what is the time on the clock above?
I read 8h12
